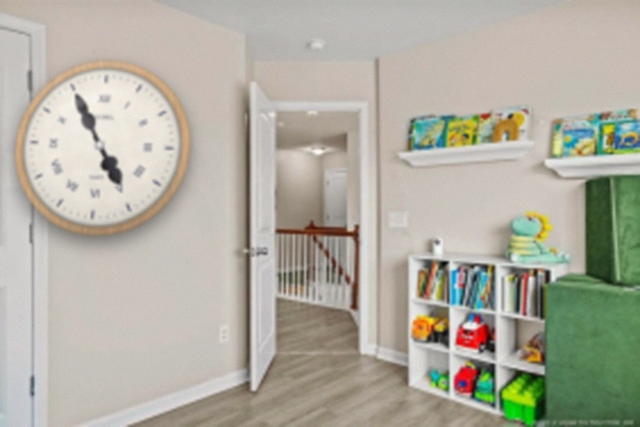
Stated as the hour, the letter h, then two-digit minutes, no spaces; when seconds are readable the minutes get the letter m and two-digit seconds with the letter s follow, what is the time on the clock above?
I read 4h55
